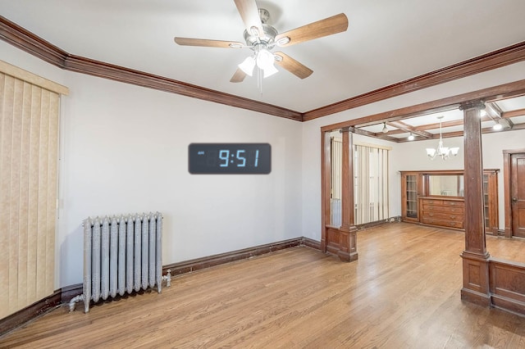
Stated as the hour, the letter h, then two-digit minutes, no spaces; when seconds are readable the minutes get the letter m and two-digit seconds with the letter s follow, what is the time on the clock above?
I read 9h51
